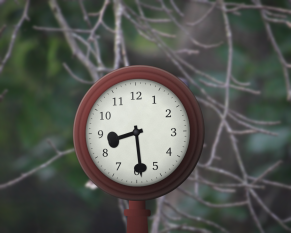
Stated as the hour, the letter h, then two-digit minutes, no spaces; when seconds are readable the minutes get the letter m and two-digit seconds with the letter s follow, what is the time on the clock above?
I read 8h29
